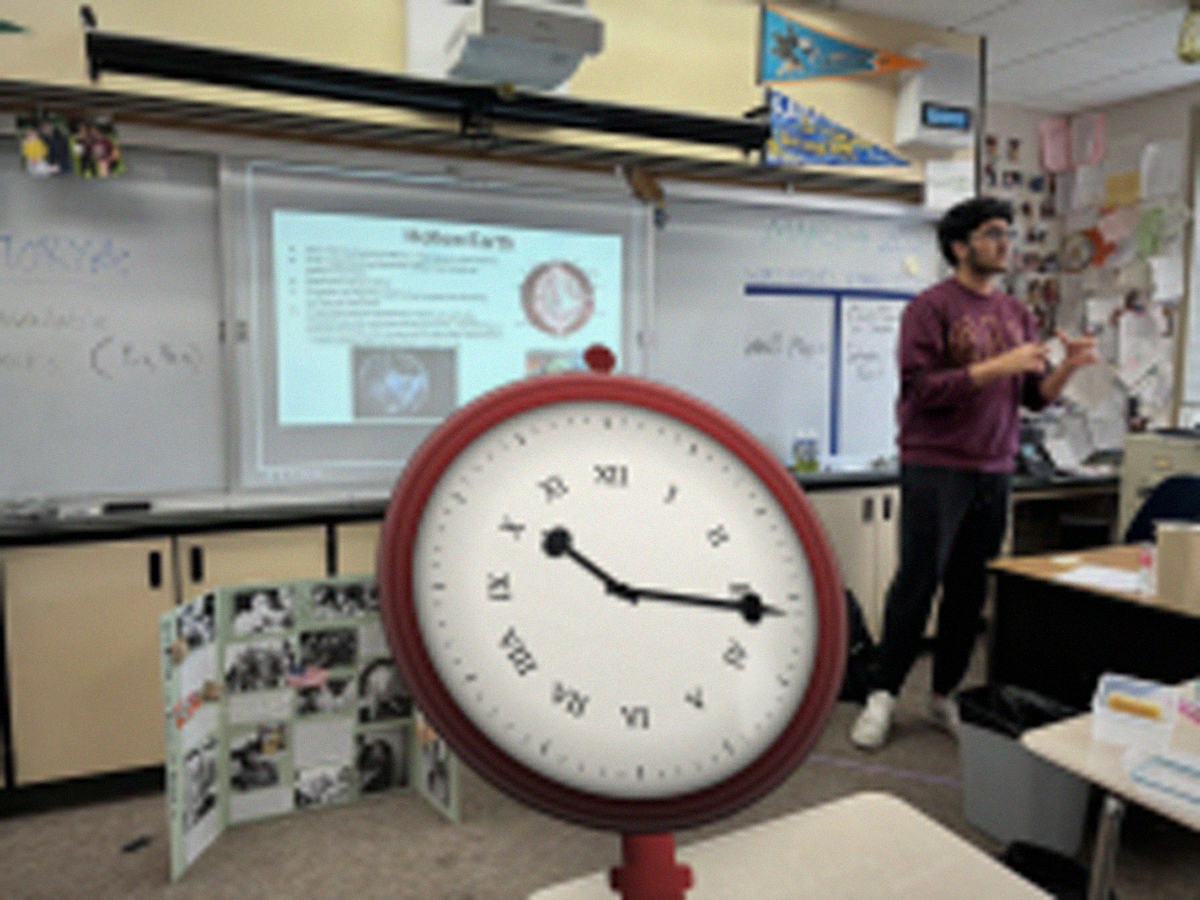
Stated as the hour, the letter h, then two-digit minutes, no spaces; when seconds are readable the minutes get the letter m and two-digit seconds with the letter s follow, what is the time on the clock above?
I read 10h16
